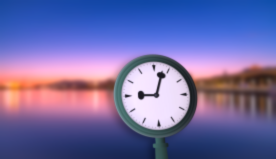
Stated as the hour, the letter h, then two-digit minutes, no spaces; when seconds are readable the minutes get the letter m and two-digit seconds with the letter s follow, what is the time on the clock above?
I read 9h03
